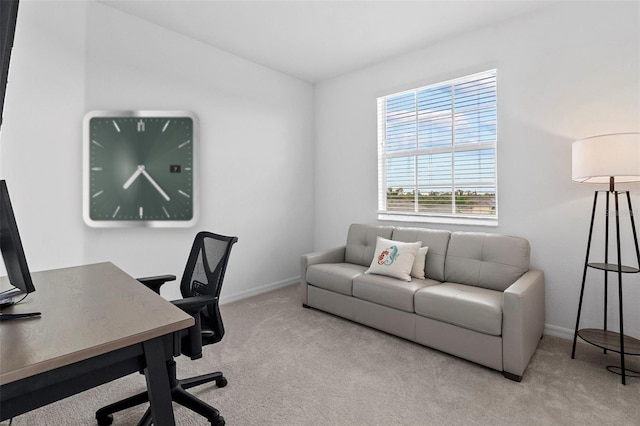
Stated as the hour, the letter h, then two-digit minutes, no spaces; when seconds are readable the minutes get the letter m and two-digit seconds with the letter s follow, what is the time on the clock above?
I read 7h23
